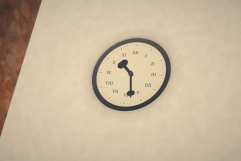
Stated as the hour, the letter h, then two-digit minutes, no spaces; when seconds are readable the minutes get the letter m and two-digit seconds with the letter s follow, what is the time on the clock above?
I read 10h28
